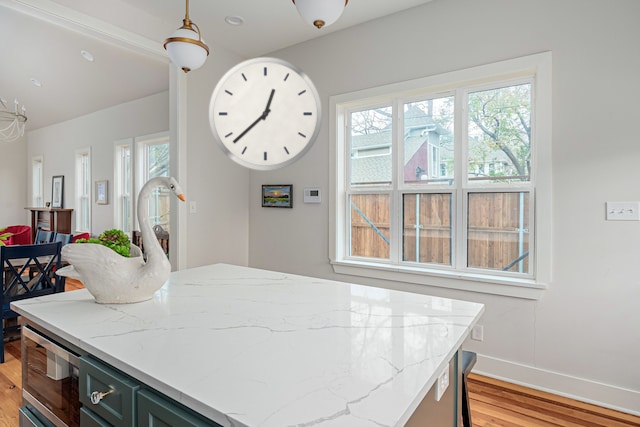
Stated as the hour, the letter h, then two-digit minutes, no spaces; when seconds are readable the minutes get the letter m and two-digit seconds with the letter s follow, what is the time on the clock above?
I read 12h38
